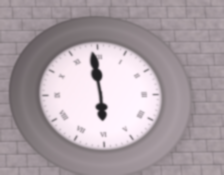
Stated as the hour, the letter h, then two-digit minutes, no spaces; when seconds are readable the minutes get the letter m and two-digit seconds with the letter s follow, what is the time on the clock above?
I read 5h59
